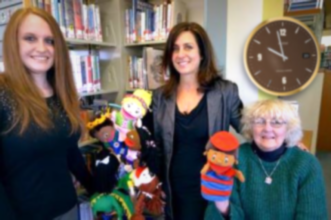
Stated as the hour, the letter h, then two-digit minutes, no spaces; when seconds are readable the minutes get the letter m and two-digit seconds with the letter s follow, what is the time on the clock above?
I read 9h58
